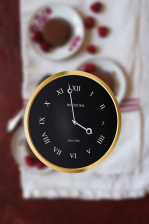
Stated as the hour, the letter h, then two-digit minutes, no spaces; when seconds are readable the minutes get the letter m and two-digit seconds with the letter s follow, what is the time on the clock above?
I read 3h58
